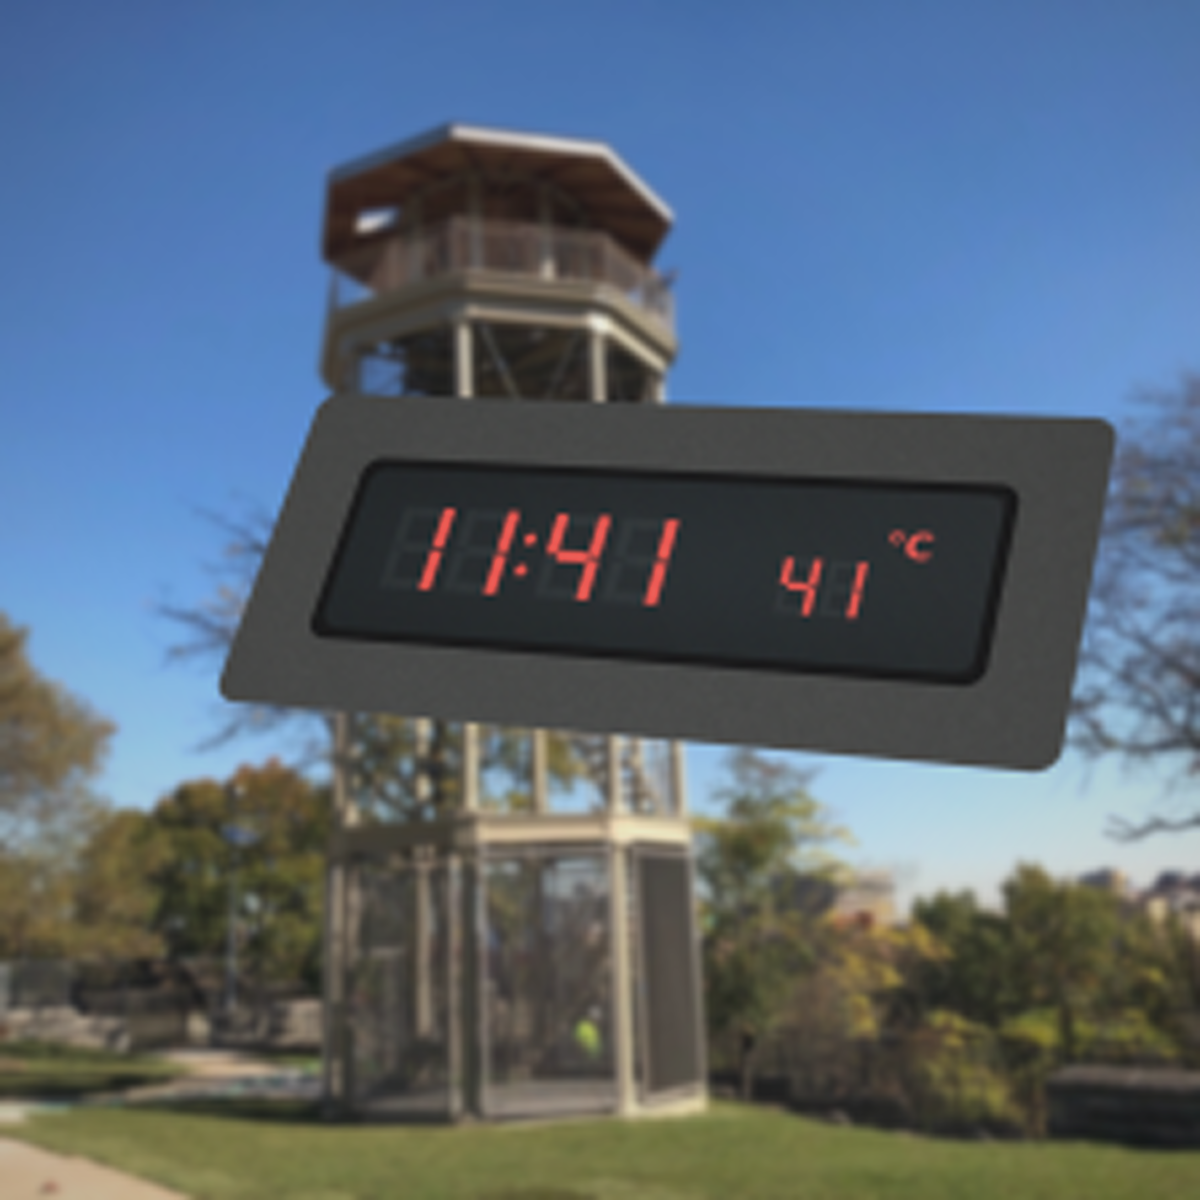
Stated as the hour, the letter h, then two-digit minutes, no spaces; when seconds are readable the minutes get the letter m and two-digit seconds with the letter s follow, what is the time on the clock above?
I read 11h41
